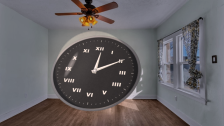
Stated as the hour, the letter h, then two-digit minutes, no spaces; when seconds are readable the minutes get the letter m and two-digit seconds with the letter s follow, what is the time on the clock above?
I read 12h10
